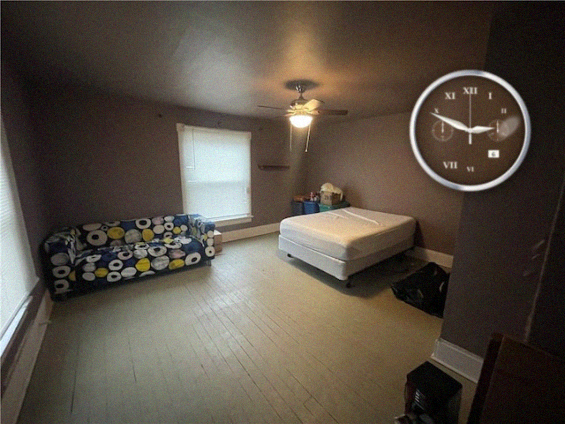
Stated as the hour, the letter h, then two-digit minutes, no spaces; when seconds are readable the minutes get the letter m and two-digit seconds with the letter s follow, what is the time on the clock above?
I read 2h49
